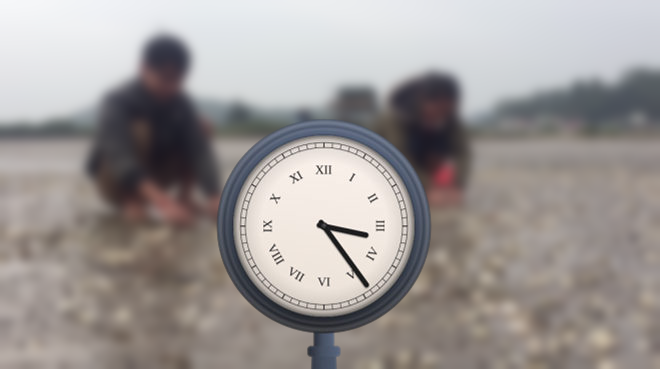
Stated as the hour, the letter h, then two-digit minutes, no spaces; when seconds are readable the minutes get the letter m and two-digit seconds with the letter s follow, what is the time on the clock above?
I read 3h24
